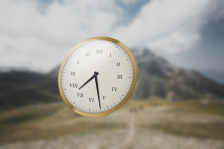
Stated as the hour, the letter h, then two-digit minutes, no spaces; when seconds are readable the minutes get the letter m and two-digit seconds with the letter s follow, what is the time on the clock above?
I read 7h27
